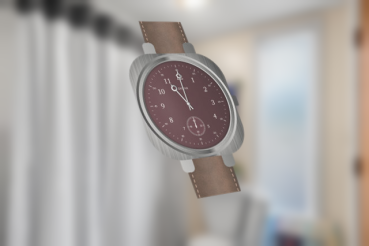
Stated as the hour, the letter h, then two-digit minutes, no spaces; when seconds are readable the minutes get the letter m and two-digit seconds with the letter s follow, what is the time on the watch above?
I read 11h00
